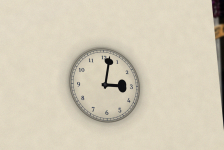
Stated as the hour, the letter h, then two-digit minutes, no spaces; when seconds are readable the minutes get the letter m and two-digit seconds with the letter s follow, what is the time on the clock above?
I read 3h02
